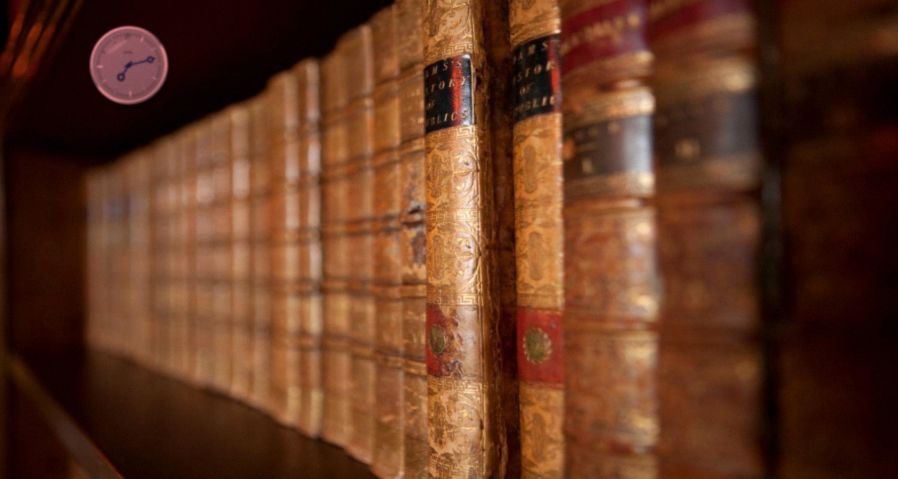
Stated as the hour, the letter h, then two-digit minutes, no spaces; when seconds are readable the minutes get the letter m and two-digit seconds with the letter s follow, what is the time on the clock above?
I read 7h13
